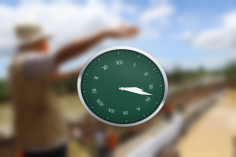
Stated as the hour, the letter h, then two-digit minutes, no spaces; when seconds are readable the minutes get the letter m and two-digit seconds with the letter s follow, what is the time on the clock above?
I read 3h18
